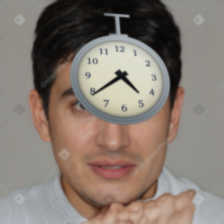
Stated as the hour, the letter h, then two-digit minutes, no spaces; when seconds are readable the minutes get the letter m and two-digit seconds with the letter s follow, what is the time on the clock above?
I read 4h39
